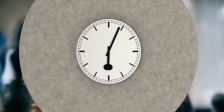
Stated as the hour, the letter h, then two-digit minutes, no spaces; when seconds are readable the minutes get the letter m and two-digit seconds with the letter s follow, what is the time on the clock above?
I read 6h04
